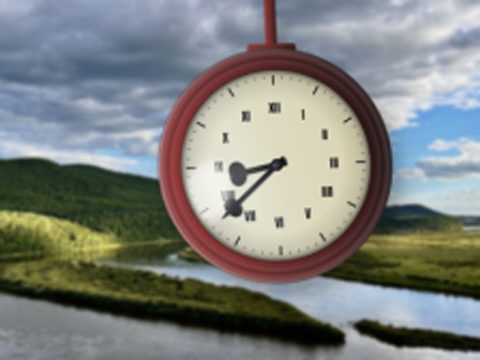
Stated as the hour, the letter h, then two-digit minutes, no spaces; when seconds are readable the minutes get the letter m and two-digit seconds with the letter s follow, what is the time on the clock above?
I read 8h38
